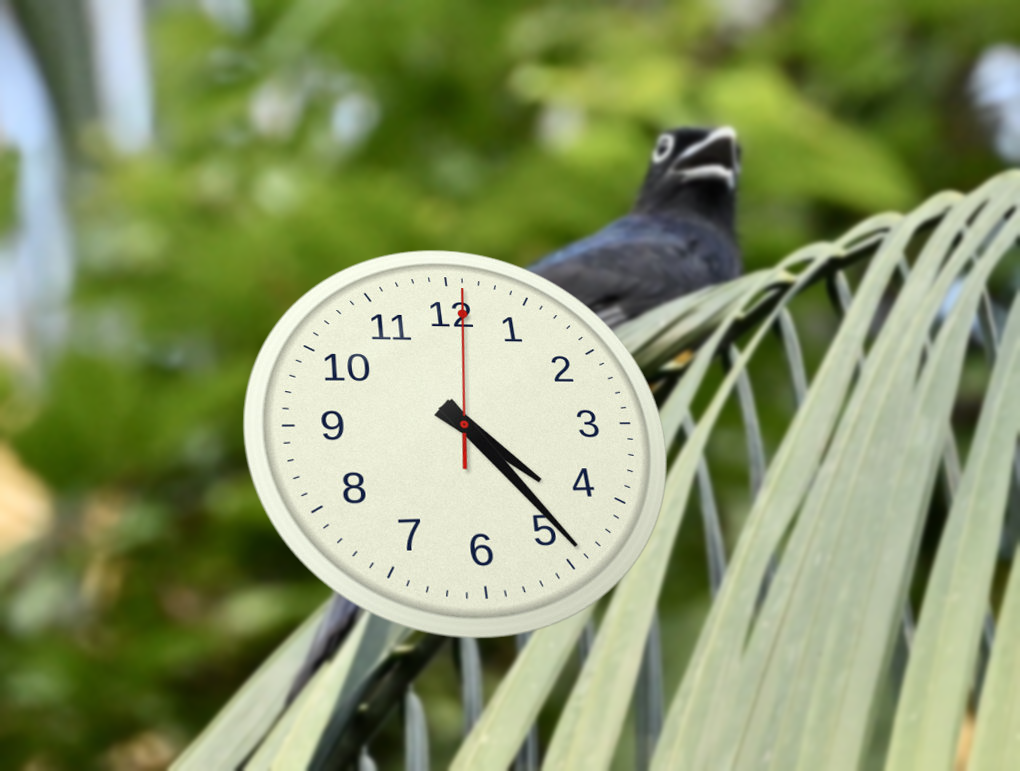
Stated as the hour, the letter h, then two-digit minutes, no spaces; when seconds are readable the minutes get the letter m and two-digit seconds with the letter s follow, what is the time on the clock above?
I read 4h24m01s
